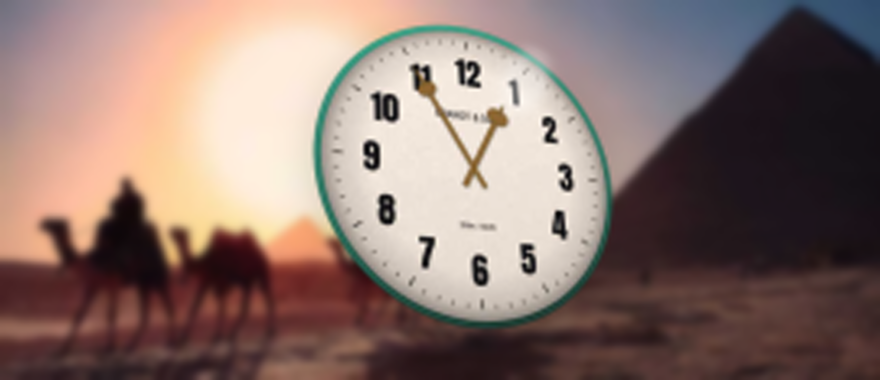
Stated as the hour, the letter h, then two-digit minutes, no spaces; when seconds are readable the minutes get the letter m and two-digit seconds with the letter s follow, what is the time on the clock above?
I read 12h55
